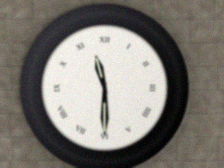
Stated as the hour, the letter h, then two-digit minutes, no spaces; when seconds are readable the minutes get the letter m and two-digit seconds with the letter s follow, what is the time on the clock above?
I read 11h30
